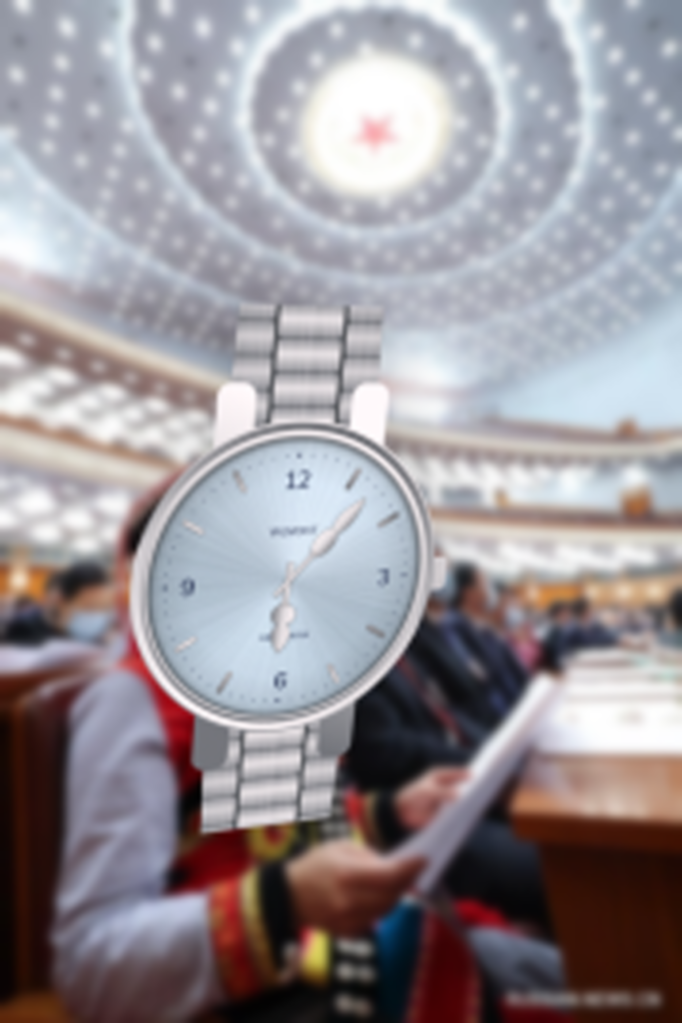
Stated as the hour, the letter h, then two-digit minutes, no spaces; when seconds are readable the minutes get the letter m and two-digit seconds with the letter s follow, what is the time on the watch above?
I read 6h07
